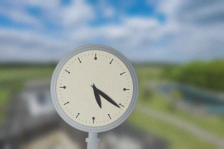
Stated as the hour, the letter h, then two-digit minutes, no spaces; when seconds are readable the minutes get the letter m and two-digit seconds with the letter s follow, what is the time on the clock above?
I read 5h21
